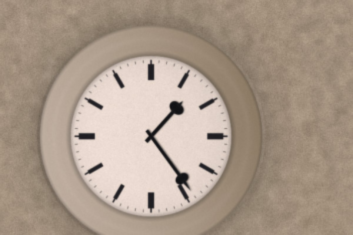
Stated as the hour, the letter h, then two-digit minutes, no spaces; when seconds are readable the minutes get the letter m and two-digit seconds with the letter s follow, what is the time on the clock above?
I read 1h24
